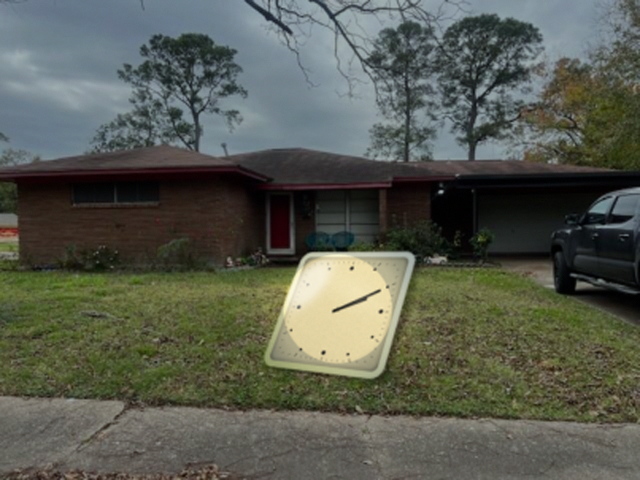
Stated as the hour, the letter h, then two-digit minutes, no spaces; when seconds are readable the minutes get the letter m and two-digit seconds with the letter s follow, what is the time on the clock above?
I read 2h10
